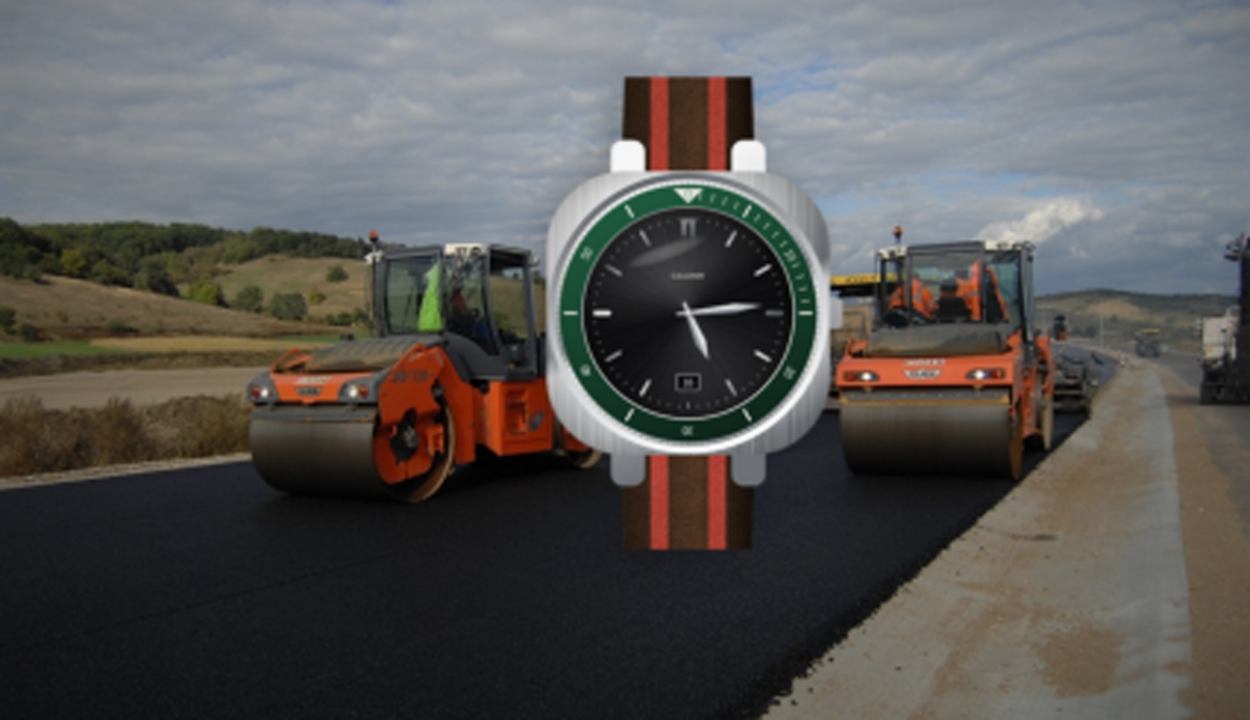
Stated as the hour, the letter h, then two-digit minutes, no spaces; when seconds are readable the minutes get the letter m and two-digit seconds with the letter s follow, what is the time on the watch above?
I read 5h14
